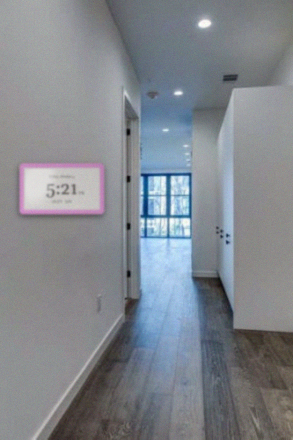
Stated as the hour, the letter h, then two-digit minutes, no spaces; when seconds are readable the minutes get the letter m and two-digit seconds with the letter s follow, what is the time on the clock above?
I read 5h21
